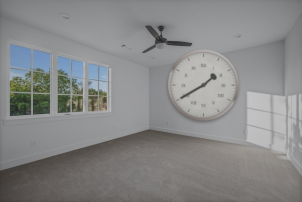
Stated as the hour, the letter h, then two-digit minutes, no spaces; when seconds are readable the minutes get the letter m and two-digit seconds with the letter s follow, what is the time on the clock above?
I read 1h40
